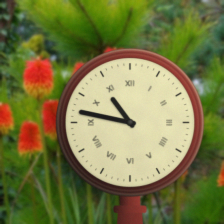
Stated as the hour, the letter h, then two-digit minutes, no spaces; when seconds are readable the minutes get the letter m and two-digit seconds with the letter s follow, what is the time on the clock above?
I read 10h47
